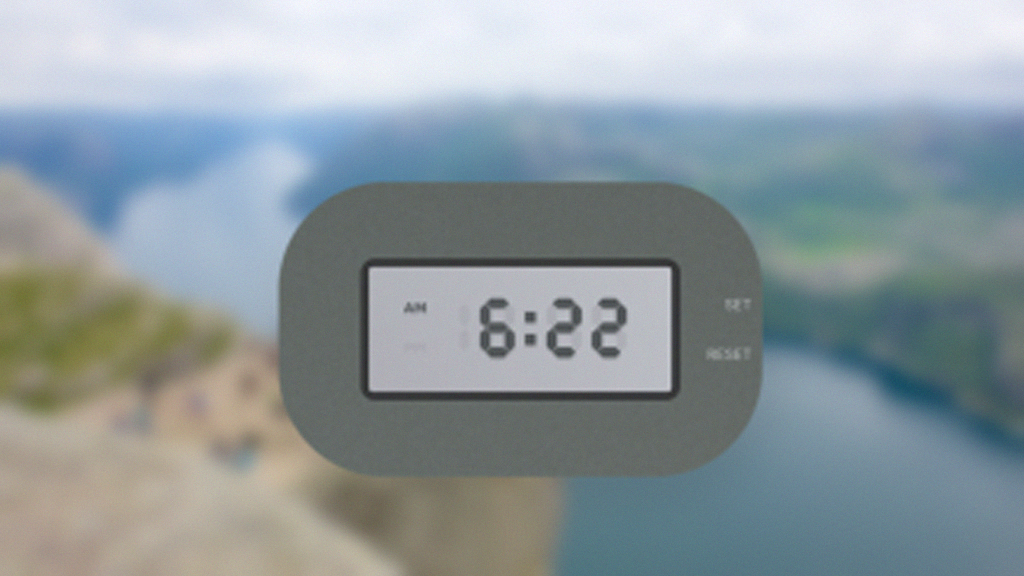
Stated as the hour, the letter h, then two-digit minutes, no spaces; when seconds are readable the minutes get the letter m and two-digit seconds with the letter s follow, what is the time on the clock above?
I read 6h22
